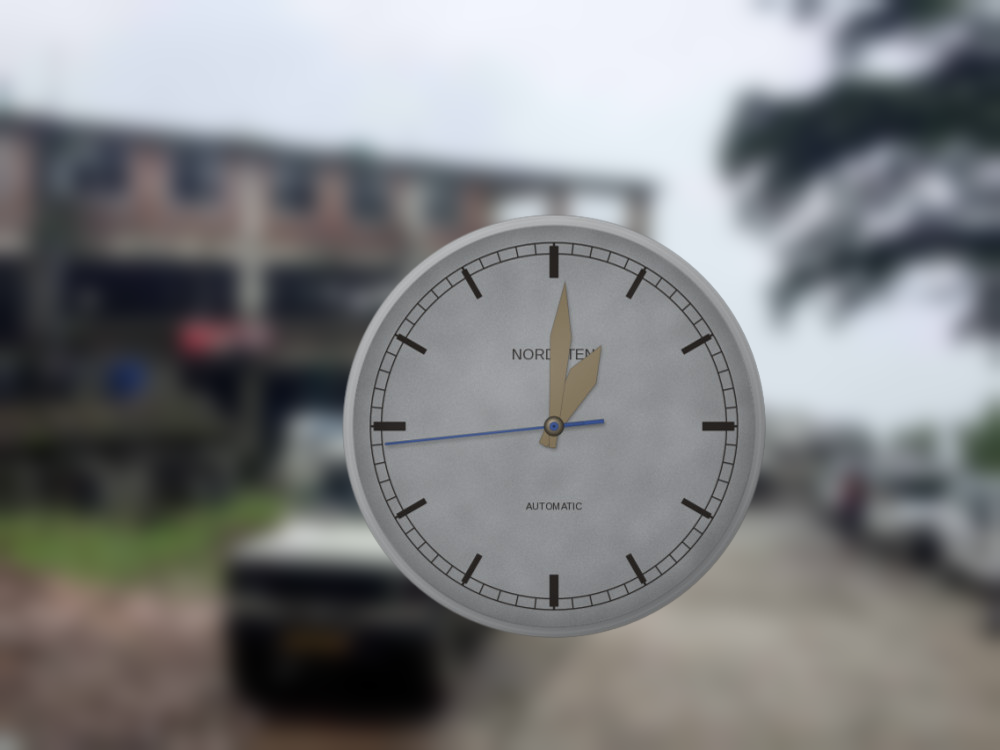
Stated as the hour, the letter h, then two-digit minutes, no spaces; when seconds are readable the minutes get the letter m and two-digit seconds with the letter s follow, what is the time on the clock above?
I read 1h00m44s
